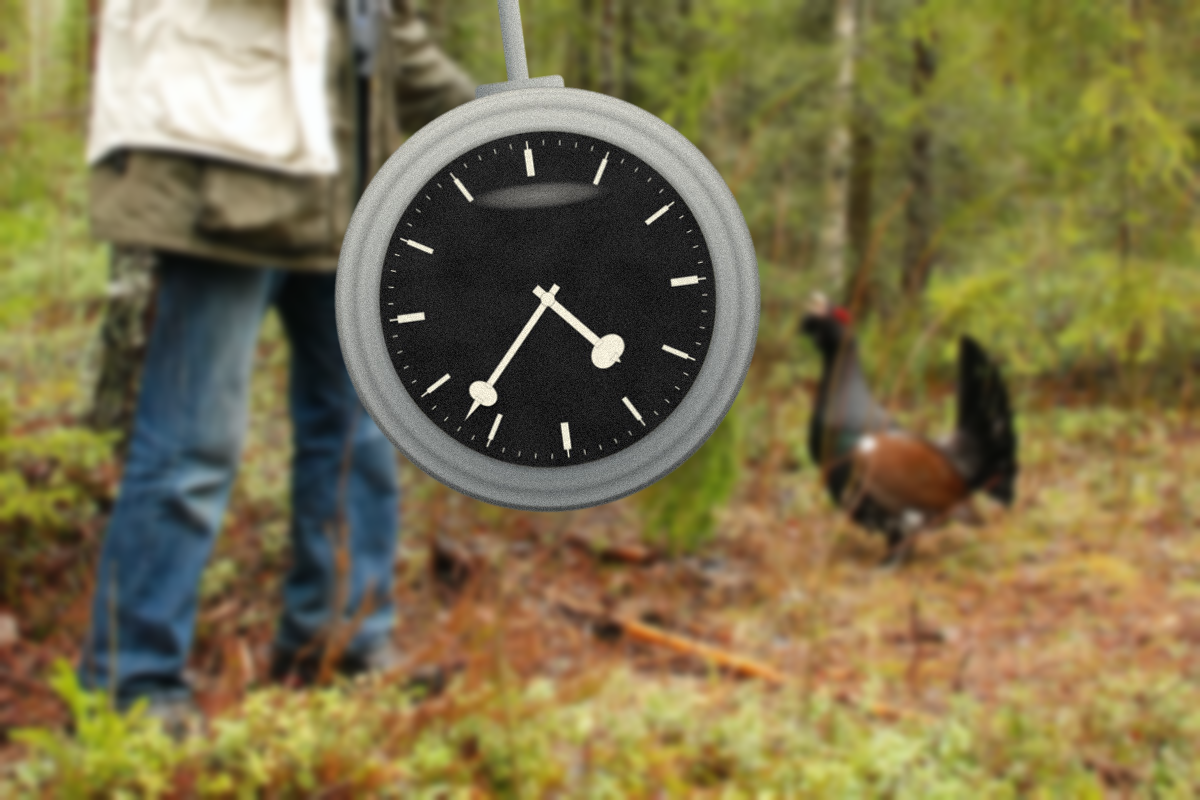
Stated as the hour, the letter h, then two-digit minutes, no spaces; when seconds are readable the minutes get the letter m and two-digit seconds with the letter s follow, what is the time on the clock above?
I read 4h37
